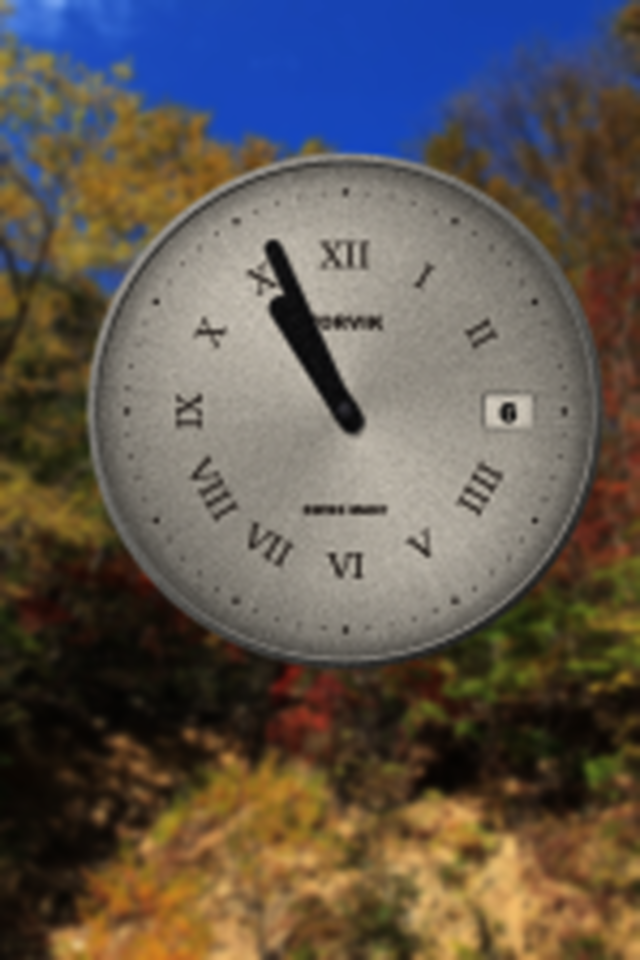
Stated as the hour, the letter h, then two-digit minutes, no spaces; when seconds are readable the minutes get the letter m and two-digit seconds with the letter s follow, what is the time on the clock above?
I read 10h56
